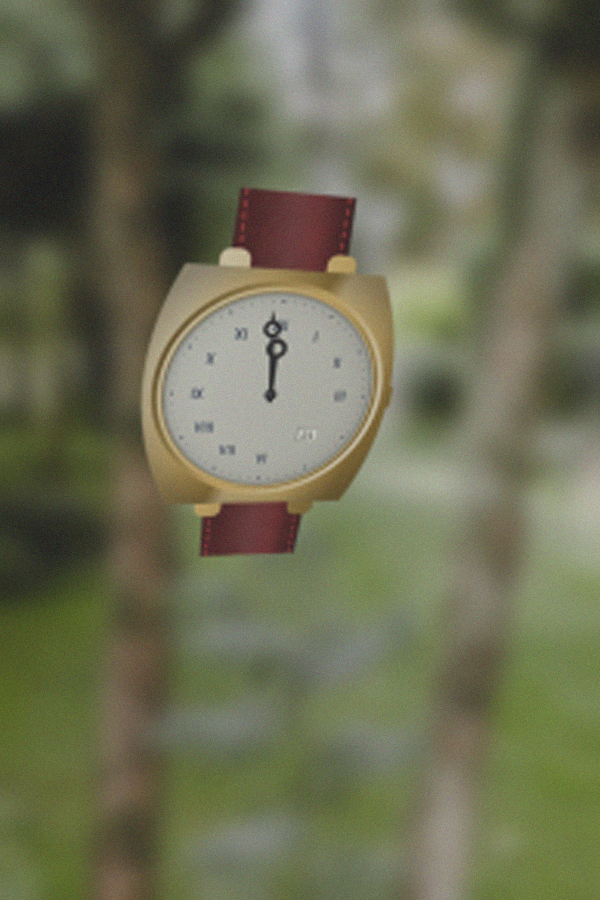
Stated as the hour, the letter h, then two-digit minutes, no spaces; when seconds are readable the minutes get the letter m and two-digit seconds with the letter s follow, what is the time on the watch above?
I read 11h59
